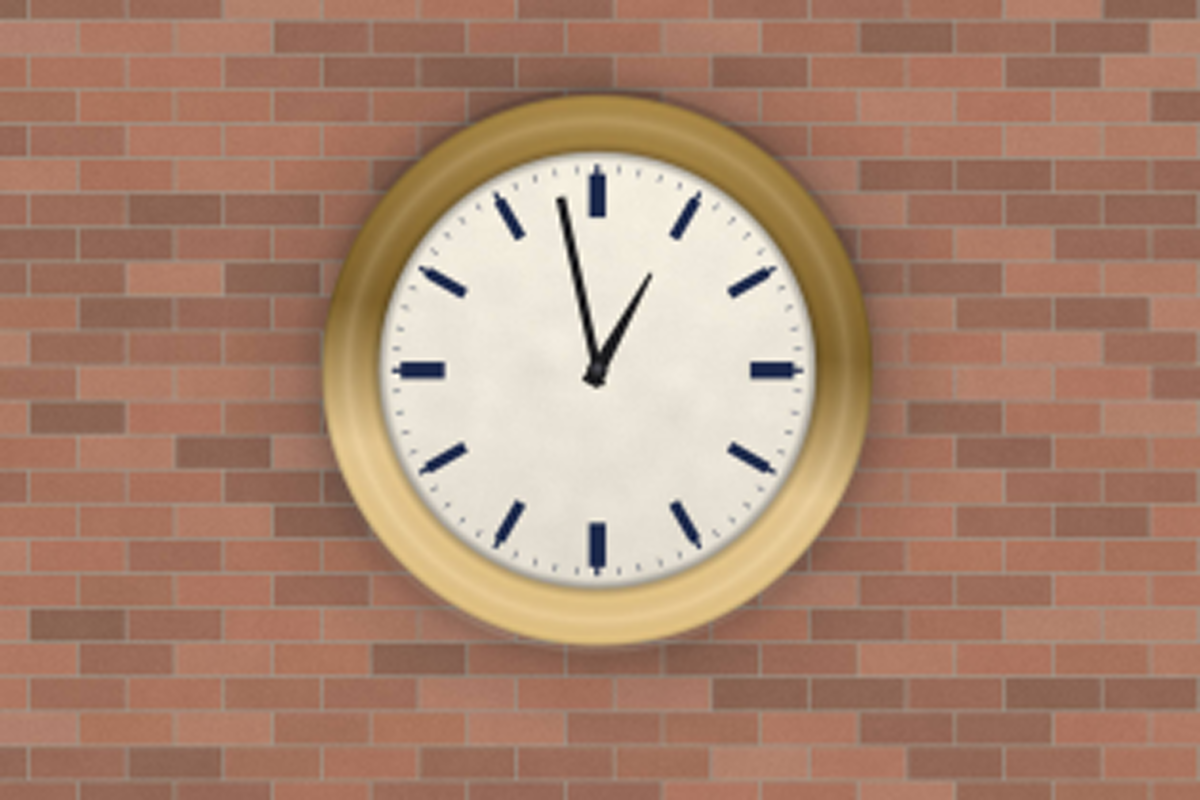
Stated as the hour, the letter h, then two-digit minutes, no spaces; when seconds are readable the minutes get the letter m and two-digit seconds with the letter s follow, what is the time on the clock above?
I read 12h58
